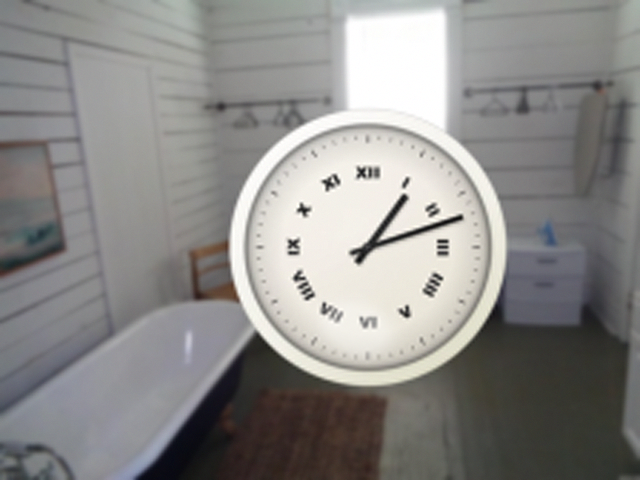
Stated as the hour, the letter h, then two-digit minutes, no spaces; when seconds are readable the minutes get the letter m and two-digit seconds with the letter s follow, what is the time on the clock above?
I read 1h12
